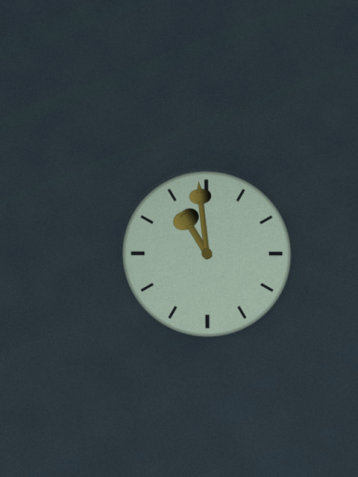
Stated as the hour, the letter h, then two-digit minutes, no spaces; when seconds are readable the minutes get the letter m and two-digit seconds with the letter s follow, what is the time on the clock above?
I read 10h59
